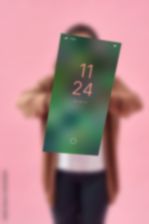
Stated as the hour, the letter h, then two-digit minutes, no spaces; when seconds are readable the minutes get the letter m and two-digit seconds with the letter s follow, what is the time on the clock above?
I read 11h24
